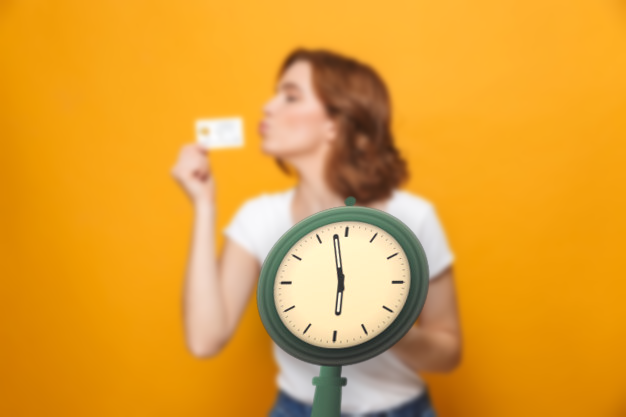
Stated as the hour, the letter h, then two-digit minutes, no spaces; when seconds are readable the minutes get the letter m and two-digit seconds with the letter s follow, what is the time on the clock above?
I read 5h58
